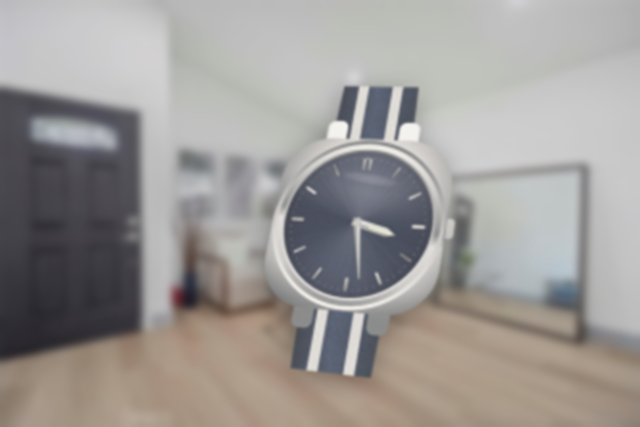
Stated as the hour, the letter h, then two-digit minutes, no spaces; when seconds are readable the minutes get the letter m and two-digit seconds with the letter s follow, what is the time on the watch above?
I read 3h28
